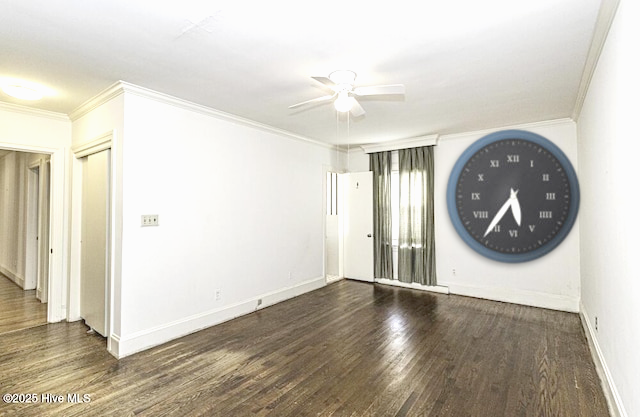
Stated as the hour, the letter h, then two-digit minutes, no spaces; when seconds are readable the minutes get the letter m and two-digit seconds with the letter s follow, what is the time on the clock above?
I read 5h36
